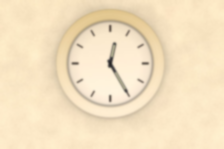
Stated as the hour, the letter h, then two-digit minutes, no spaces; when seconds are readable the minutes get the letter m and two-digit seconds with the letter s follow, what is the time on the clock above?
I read 12h25
